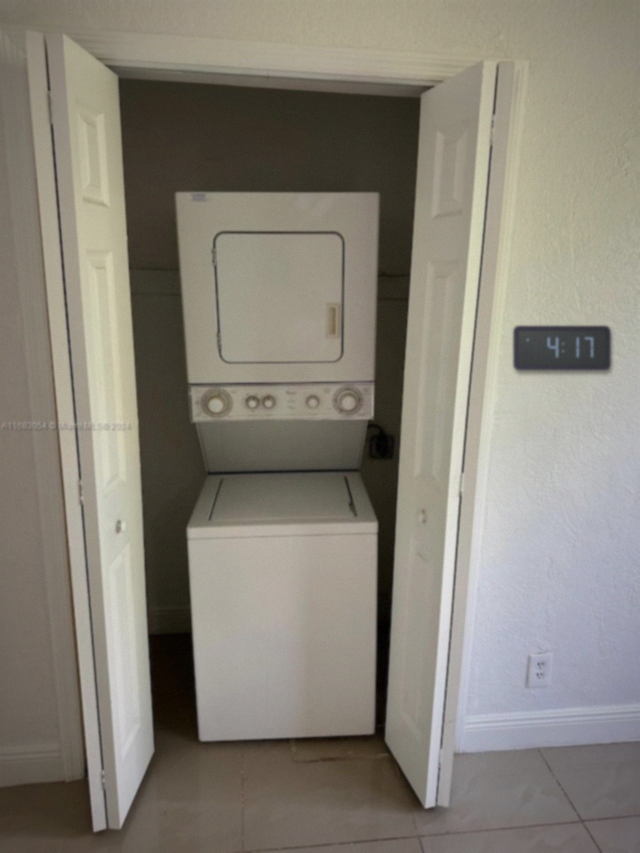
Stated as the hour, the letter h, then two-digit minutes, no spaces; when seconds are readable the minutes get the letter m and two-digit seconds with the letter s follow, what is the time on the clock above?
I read 4h17
